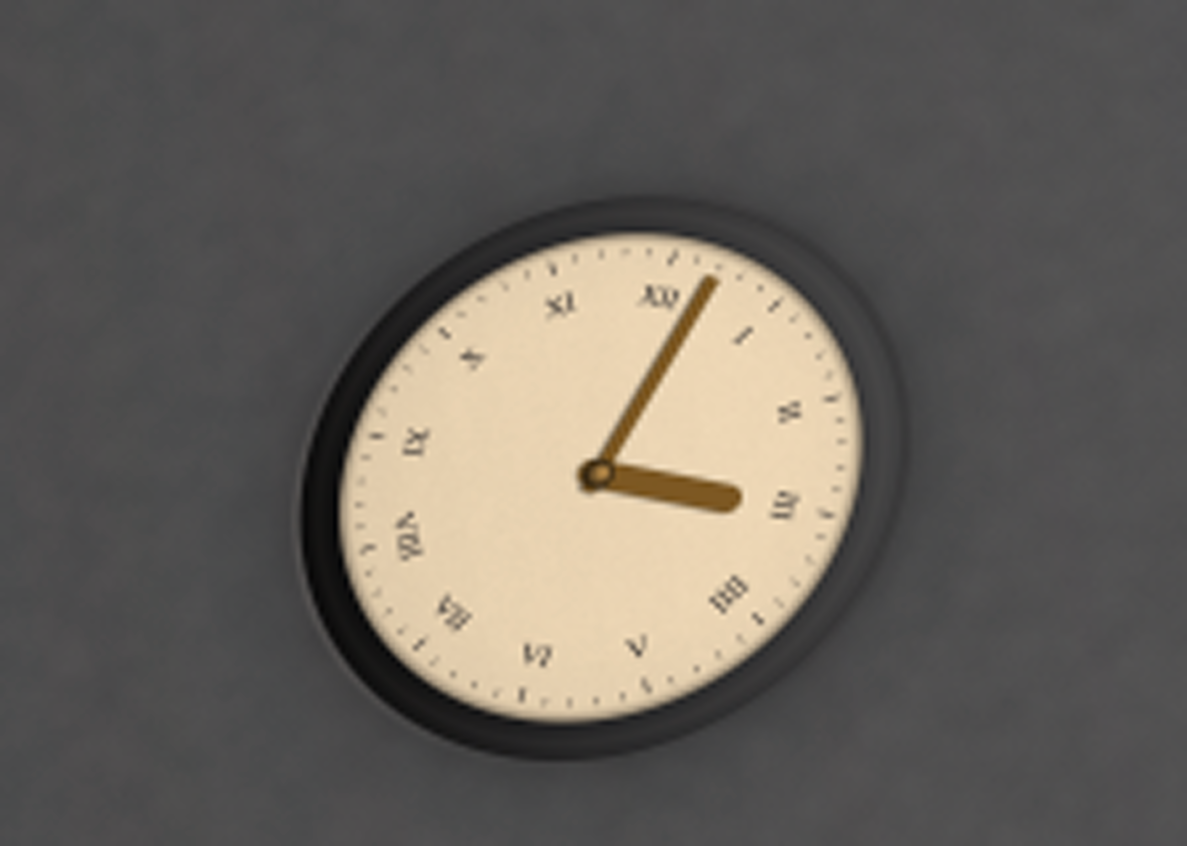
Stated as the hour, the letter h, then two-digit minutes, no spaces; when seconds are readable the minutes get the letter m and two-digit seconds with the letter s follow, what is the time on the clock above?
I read 3h02
